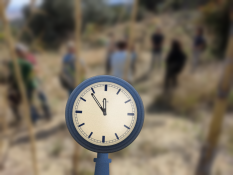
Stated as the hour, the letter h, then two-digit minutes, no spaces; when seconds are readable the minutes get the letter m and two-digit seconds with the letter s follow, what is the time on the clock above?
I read 11h54
